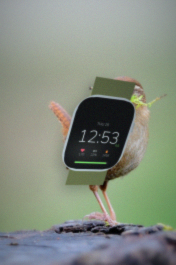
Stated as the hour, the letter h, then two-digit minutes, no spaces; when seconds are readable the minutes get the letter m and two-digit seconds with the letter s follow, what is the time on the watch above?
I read 12h53
